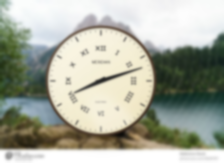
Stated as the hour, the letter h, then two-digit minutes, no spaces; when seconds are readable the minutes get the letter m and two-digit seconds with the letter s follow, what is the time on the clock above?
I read 8h12
